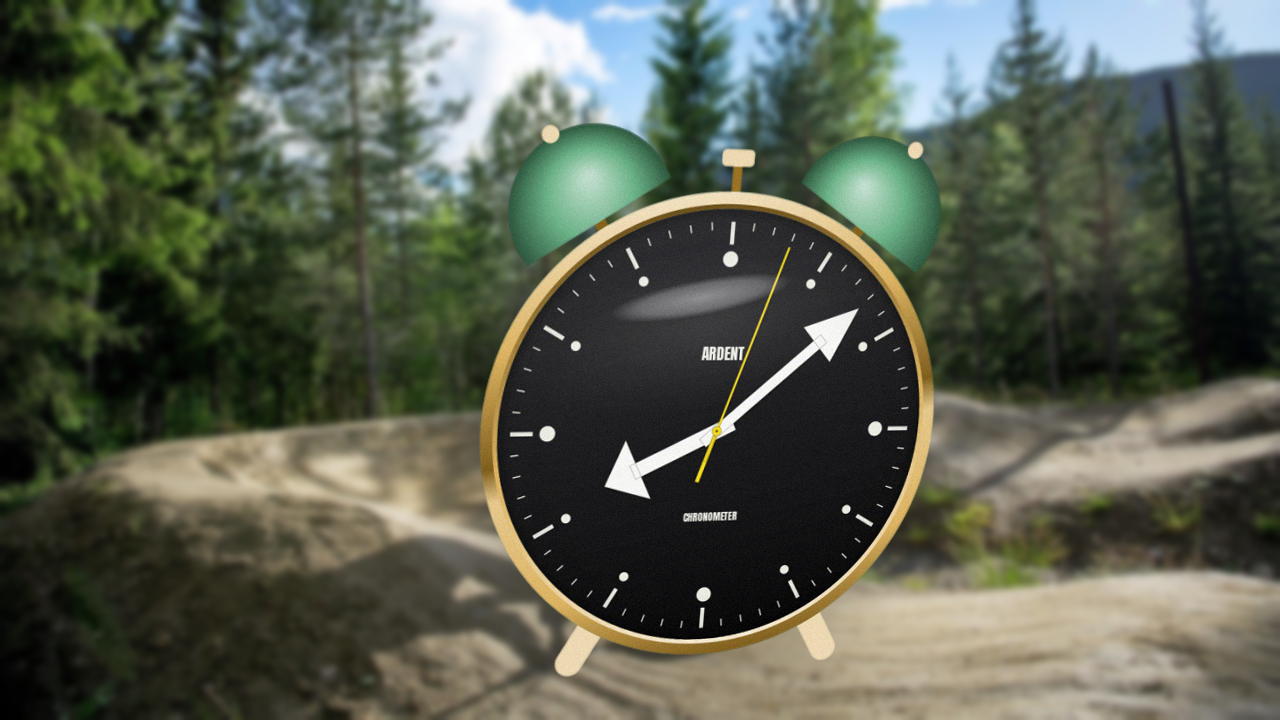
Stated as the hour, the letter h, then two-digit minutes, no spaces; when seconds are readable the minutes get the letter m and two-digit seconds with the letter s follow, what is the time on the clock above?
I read 8h08m03s
